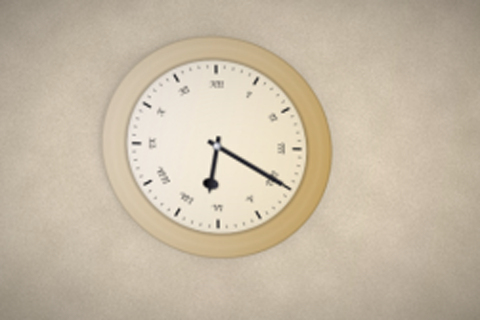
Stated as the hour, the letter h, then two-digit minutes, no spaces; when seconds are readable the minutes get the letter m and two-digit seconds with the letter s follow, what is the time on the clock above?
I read 6h20
